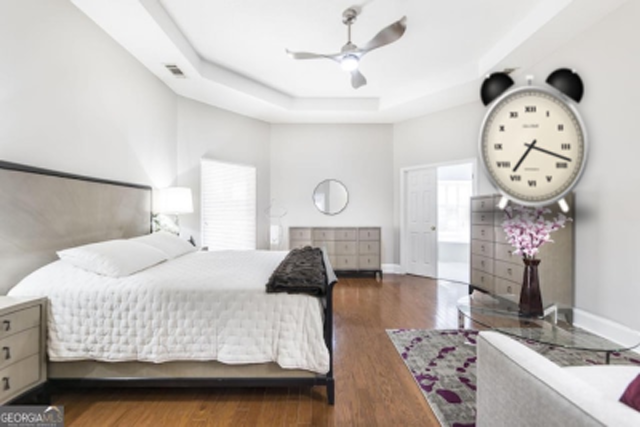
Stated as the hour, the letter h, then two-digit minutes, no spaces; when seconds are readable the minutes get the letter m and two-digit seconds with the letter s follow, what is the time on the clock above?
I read 7h18
